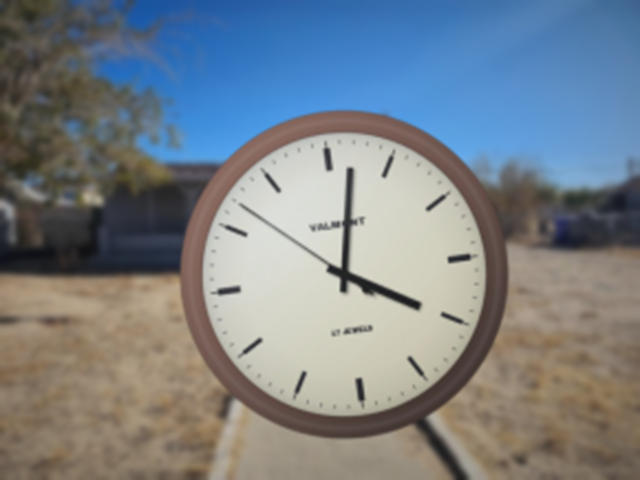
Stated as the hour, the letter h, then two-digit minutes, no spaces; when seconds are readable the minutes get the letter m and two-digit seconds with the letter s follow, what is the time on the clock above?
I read 4h01m52s
